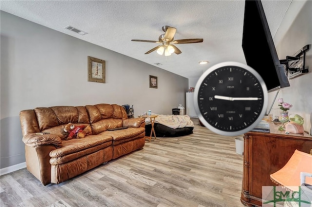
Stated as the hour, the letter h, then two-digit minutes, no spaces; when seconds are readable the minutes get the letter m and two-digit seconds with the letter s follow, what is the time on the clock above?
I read 9h15
